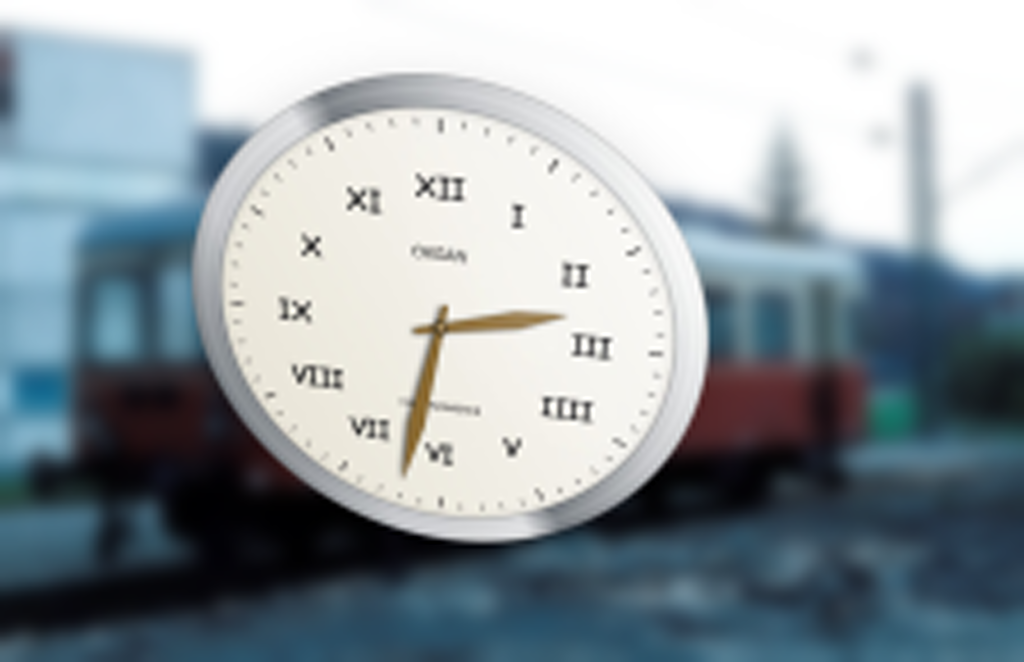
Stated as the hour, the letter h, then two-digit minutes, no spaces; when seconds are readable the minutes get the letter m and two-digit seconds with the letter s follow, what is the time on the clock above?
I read 2h32
